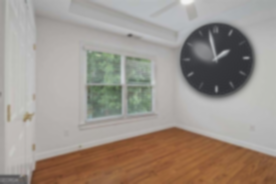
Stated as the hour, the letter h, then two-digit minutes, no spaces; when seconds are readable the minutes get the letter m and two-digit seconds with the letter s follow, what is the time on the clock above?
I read 1h58
